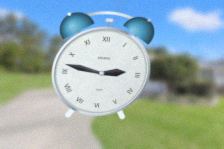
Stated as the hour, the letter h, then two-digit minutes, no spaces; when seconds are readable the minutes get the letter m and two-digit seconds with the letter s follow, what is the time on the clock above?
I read 2h47
